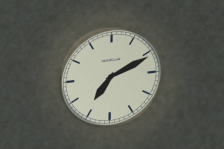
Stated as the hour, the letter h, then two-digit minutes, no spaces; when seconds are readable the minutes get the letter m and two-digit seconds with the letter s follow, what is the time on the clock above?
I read 7h11
